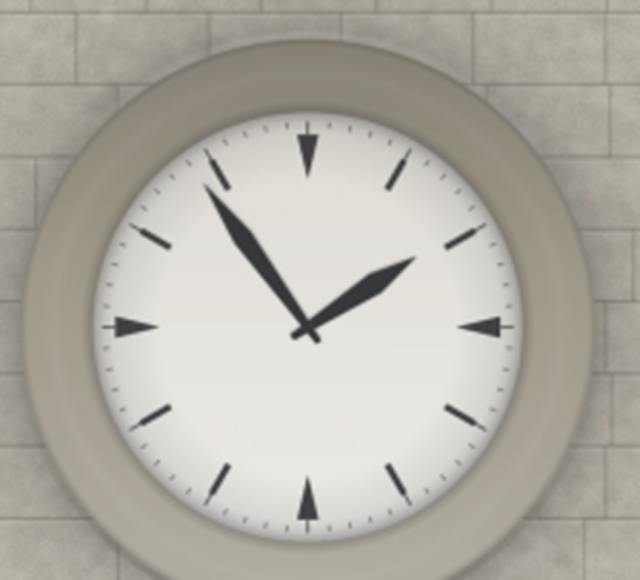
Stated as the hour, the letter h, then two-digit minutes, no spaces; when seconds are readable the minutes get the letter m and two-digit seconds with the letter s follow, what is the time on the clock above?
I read 1h54
